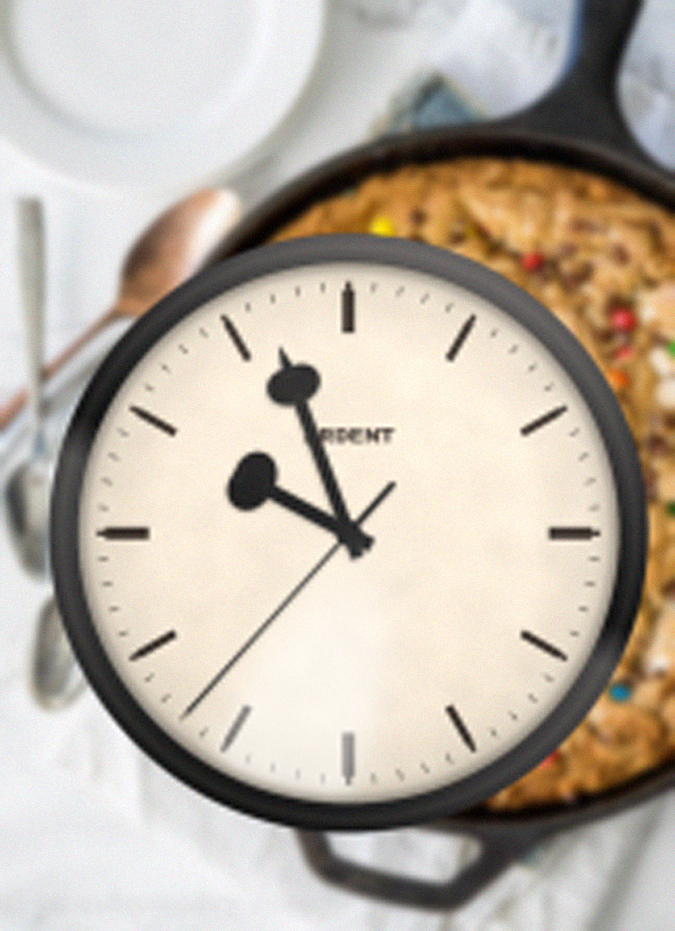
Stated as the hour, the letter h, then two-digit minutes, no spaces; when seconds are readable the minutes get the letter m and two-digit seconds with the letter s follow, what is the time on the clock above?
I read 9h56m37s
